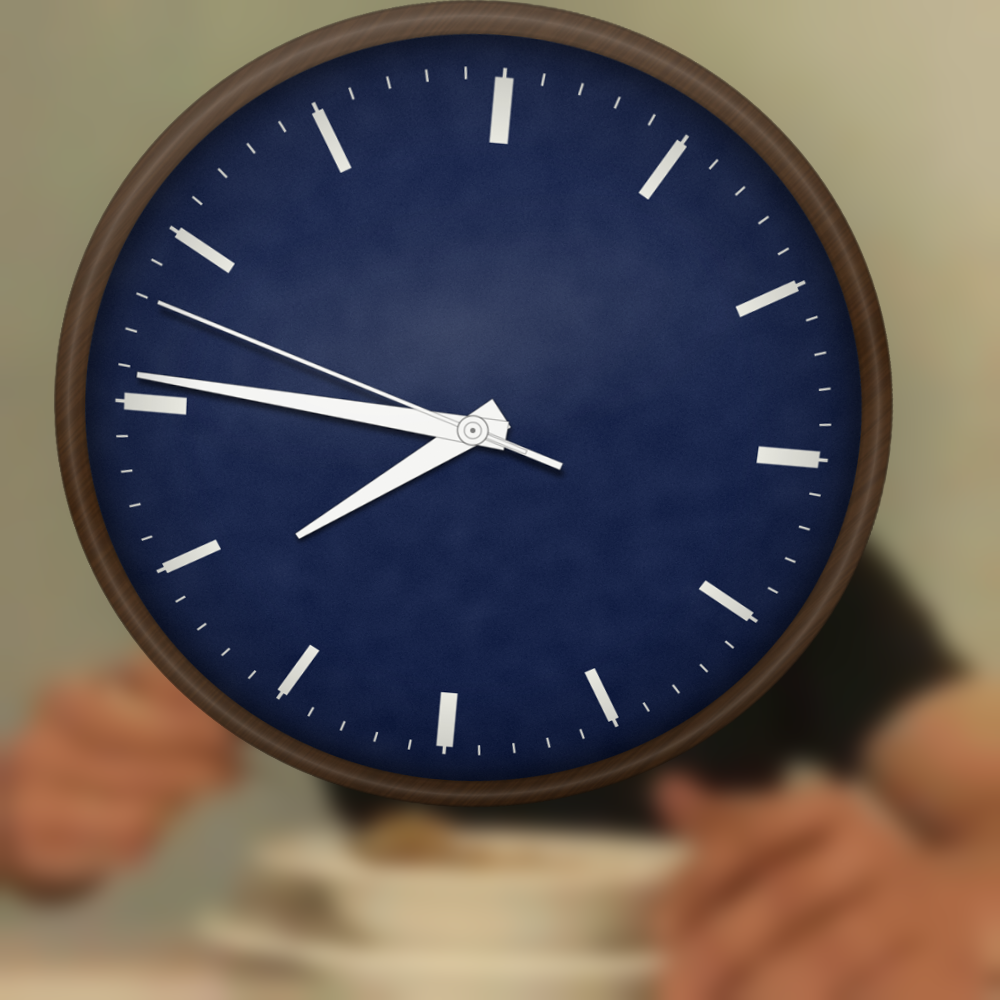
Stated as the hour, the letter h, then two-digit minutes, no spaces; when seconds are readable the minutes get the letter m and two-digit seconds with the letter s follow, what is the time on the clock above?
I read 7h45m48s
